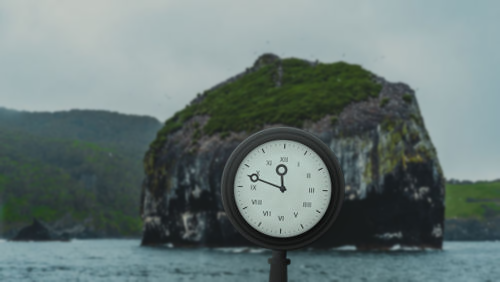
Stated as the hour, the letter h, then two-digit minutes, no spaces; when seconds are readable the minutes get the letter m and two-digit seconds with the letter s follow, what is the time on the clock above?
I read 11h48
